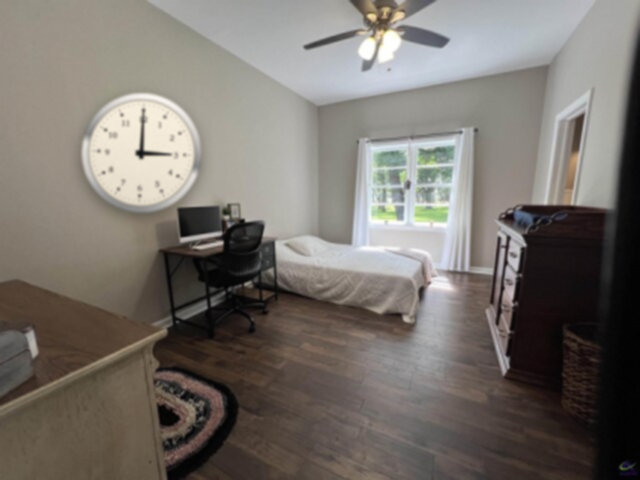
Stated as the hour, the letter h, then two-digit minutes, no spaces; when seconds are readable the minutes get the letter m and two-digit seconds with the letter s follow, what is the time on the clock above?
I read 3h00
